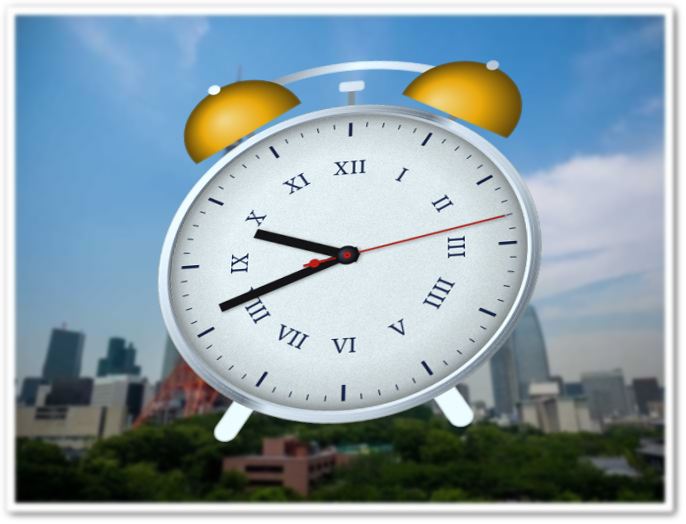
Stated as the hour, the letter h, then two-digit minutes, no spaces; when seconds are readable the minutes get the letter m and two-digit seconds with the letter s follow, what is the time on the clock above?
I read 9h41m13s
